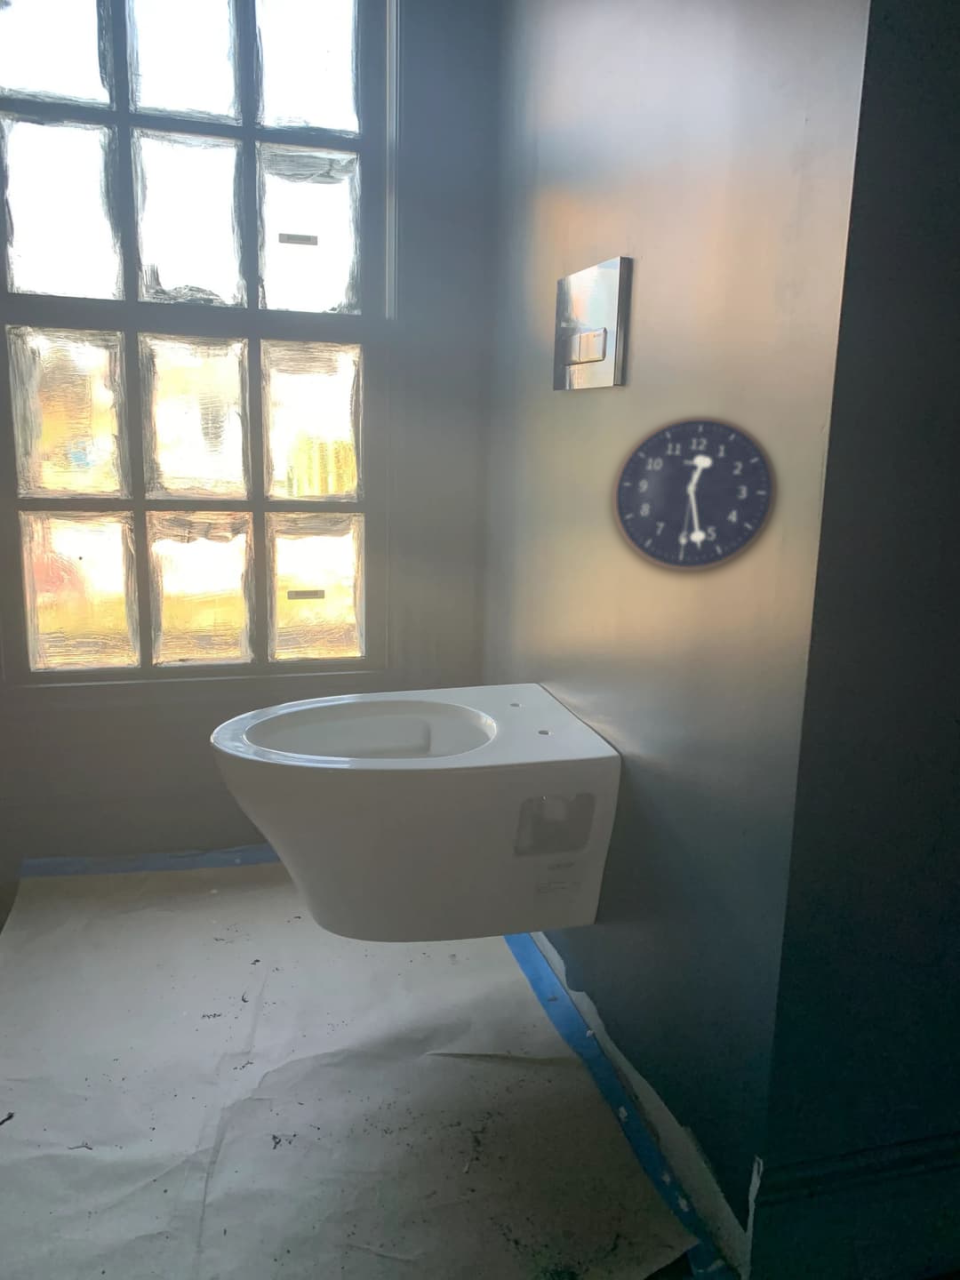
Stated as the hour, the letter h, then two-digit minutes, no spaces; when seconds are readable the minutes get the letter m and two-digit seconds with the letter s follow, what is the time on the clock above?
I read 12h27m30s
